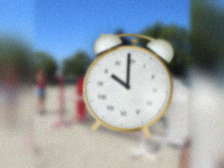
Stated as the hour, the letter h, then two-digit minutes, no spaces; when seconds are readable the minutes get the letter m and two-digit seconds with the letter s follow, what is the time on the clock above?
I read 9h59
